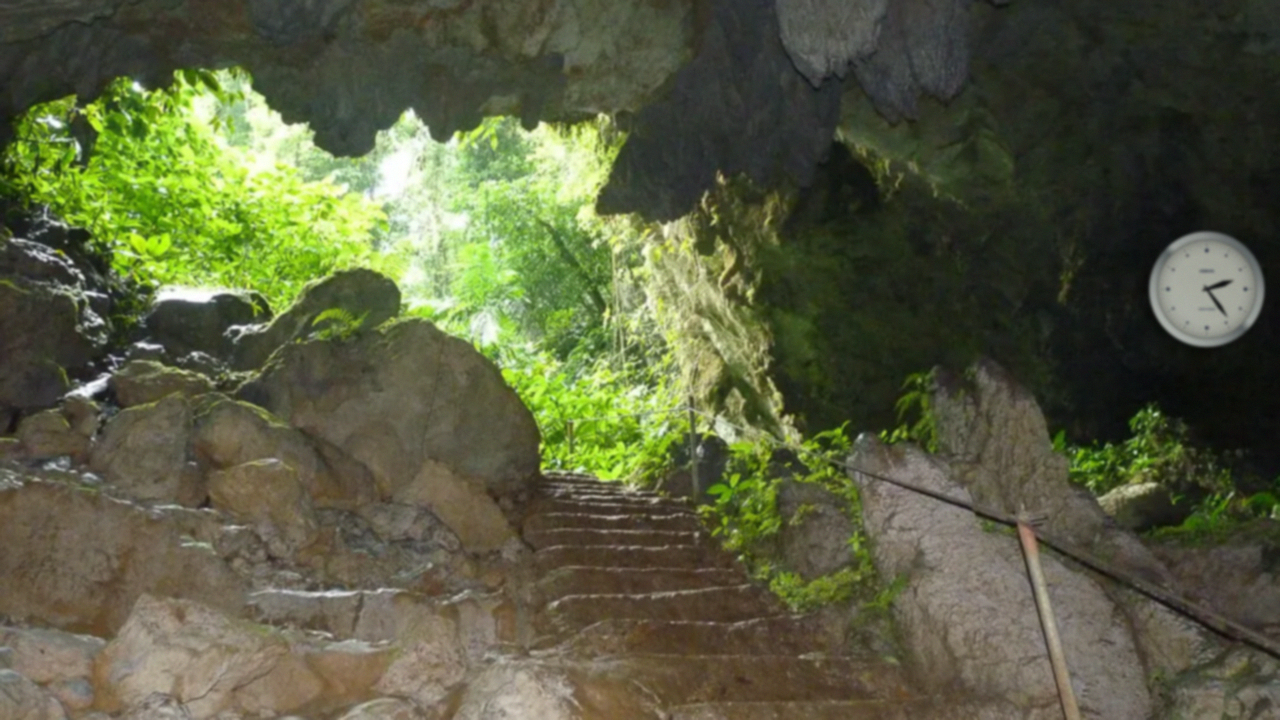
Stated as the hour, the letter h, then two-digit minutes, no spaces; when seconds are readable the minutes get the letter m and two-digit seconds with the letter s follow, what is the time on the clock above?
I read 2h24
